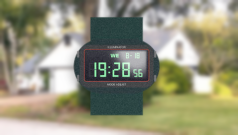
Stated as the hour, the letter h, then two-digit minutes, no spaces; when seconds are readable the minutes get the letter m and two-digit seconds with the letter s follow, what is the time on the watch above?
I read 19h28m56s
